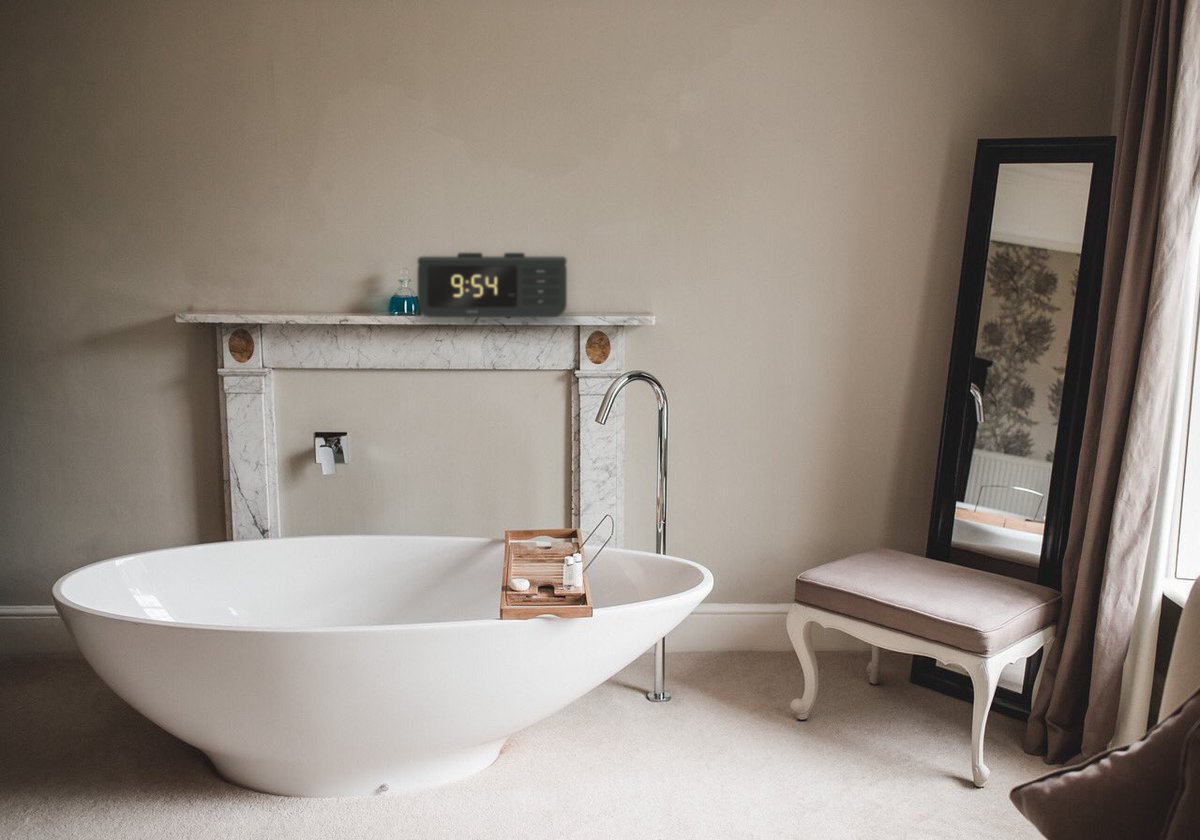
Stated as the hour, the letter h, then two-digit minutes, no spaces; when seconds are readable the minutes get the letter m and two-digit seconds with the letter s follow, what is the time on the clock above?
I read 9h54
